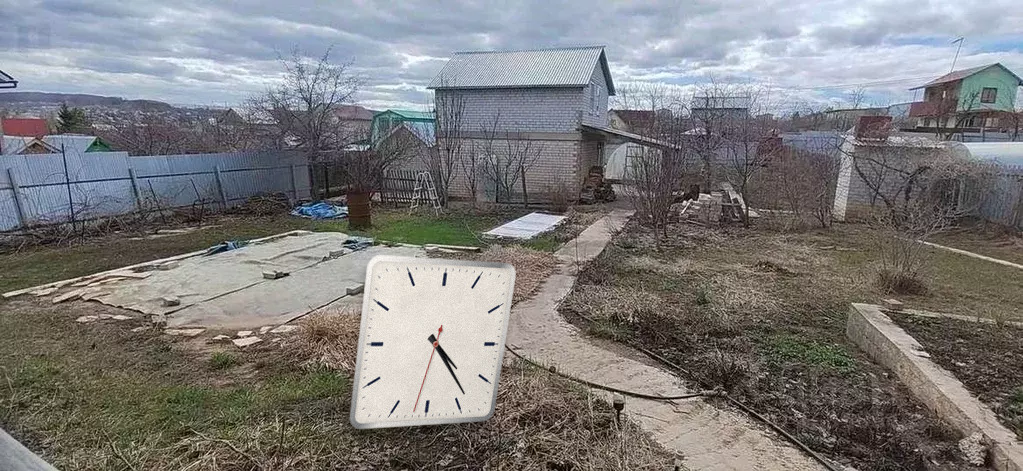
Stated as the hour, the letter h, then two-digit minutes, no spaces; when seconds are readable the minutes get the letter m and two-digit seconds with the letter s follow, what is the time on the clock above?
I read 4h23m32s
